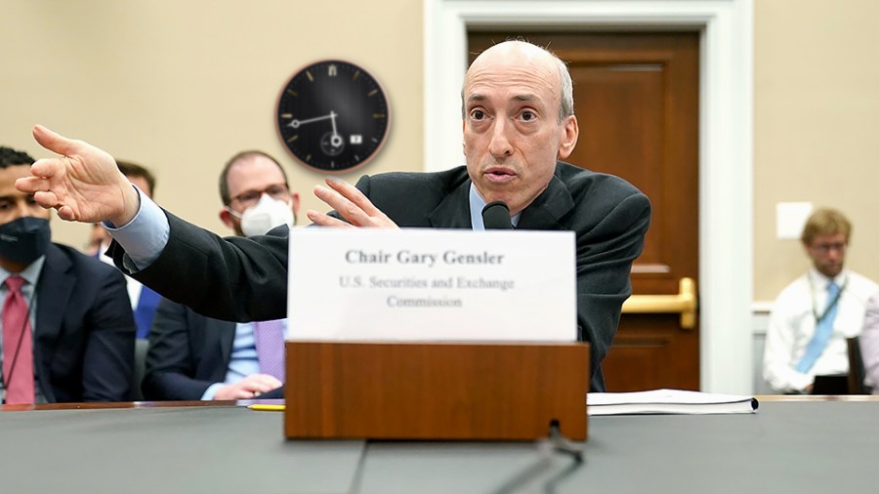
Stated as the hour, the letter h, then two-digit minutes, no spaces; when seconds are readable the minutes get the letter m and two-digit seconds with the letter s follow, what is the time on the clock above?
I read 5h43
